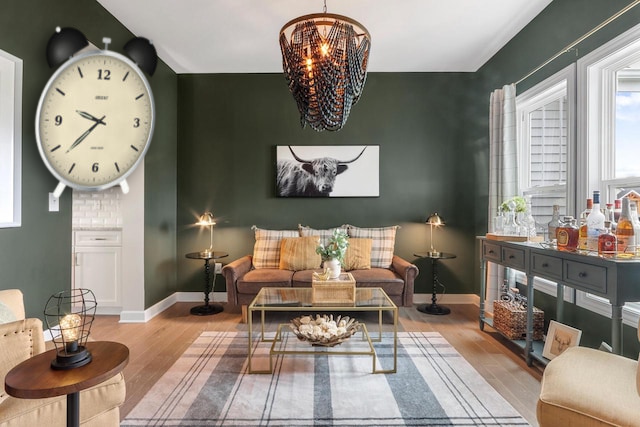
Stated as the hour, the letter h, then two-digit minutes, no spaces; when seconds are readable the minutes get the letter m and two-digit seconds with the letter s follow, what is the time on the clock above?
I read 9h38
